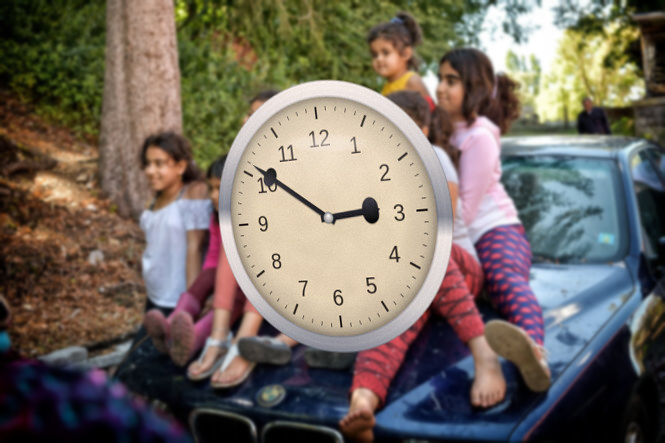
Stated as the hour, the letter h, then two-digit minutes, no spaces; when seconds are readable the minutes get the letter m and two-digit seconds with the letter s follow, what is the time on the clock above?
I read 2h51
